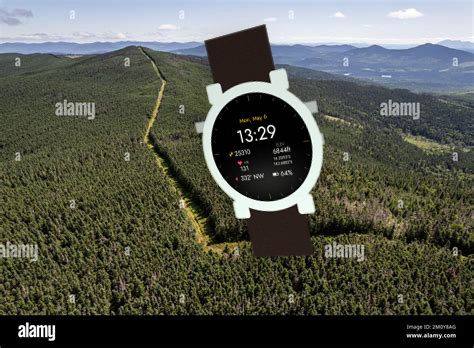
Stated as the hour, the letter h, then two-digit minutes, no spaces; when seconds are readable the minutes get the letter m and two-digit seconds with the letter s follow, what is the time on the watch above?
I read 13h29
